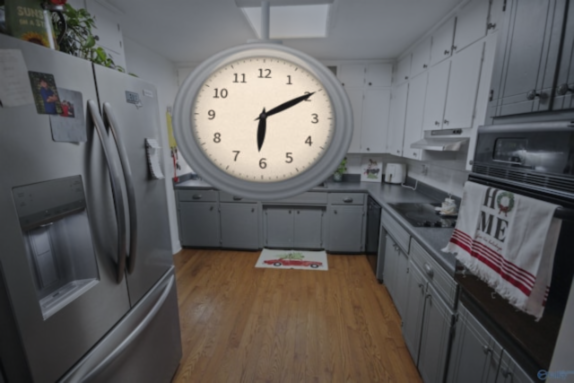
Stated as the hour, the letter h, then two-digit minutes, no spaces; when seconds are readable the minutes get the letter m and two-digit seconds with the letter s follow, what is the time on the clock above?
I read 6h10
